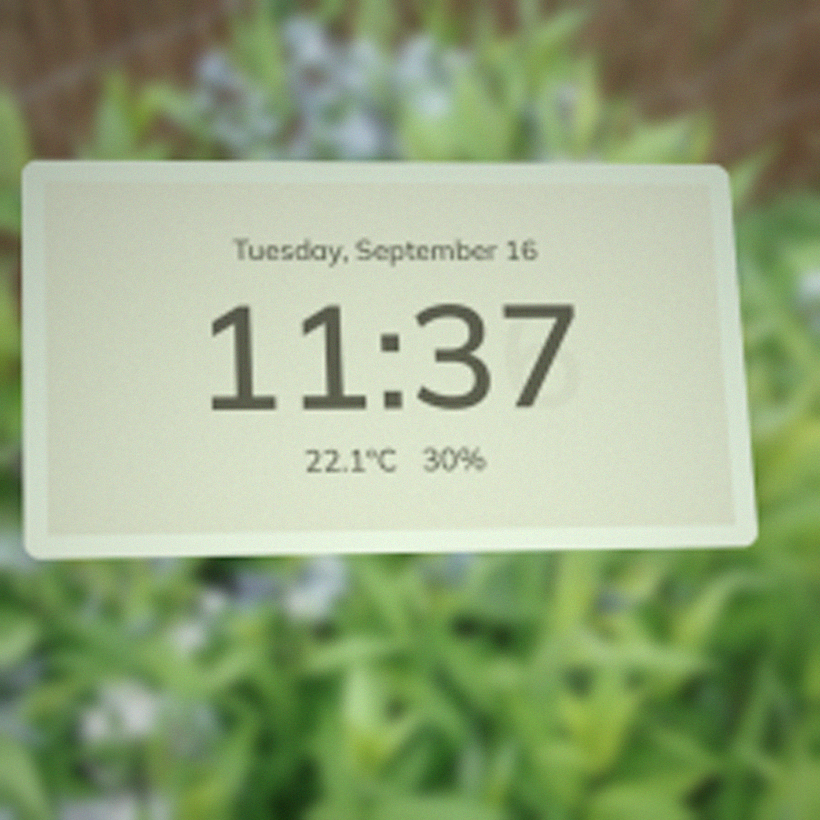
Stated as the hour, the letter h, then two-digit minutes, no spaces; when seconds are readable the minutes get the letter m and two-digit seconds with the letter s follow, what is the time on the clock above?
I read 11h37
